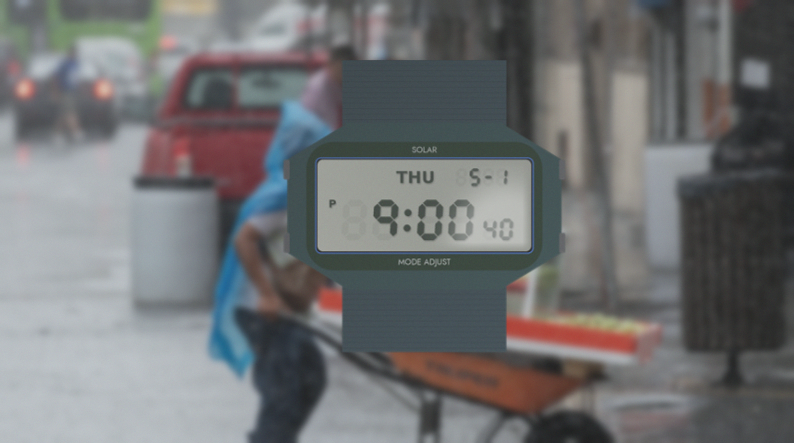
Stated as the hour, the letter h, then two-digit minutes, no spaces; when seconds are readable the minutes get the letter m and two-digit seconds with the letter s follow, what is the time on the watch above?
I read 9h00m40s
